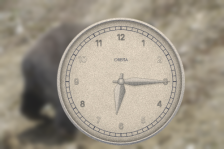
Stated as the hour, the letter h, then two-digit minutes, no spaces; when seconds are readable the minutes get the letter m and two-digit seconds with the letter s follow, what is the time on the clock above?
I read 6h15
